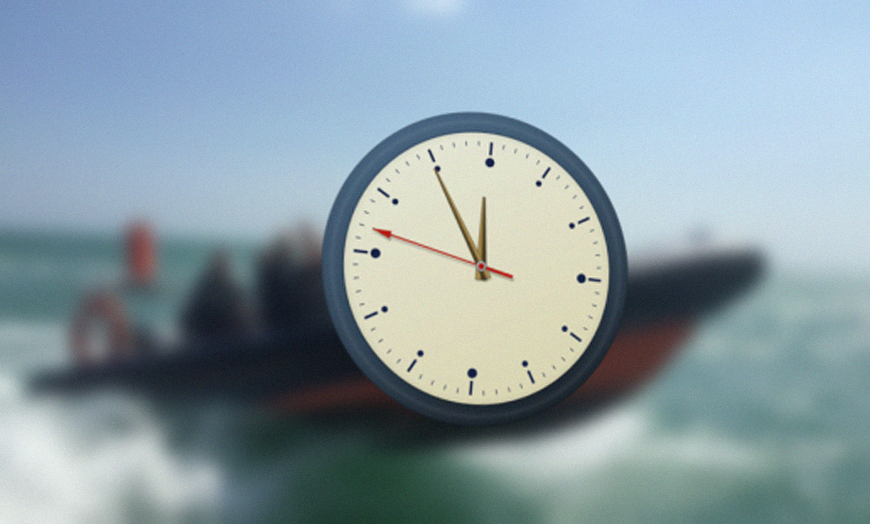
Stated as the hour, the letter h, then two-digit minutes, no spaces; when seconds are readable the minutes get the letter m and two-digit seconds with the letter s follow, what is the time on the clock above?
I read 11h54m47s
